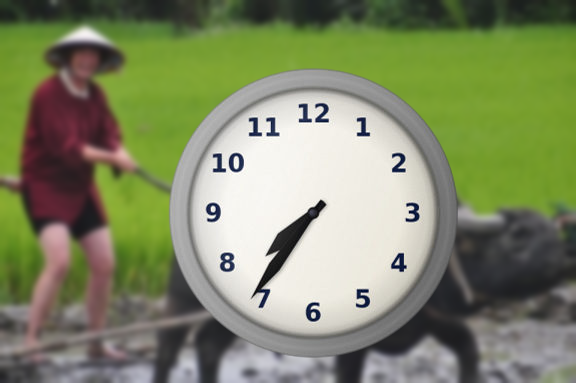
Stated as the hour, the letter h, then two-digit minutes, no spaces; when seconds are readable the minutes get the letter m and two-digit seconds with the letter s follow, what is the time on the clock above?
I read 7h36
